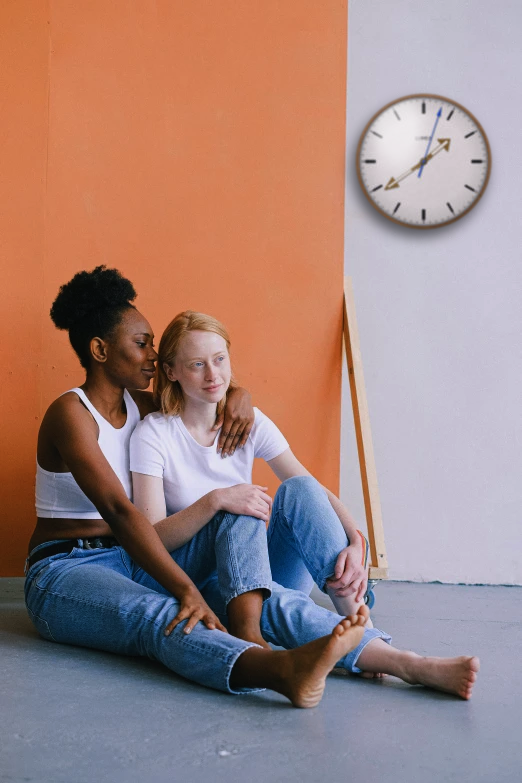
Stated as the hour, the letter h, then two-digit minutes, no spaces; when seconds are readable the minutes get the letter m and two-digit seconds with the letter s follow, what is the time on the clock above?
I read 1h39m03s
